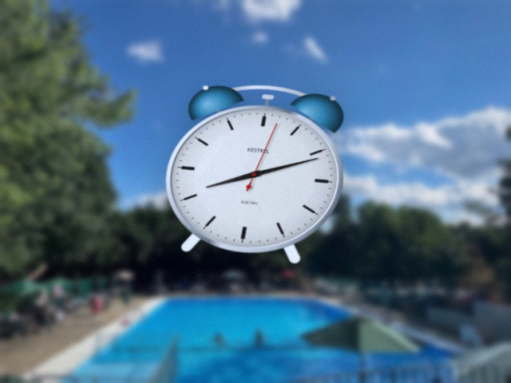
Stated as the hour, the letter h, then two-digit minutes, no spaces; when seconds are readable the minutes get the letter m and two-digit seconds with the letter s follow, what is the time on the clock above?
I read 8h11m02s
